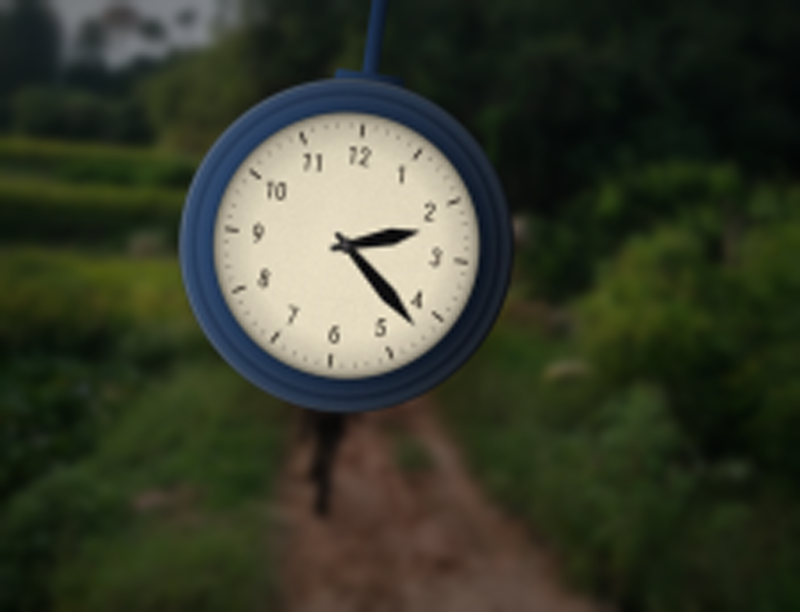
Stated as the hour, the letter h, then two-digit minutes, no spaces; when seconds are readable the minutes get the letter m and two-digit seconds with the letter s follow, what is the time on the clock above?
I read 2h22
